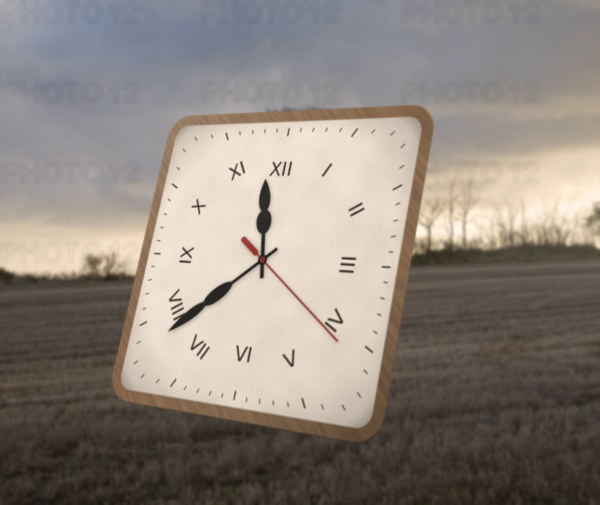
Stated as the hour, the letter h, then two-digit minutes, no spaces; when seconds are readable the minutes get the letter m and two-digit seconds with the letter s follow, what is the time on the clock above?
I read 11h38m21s
